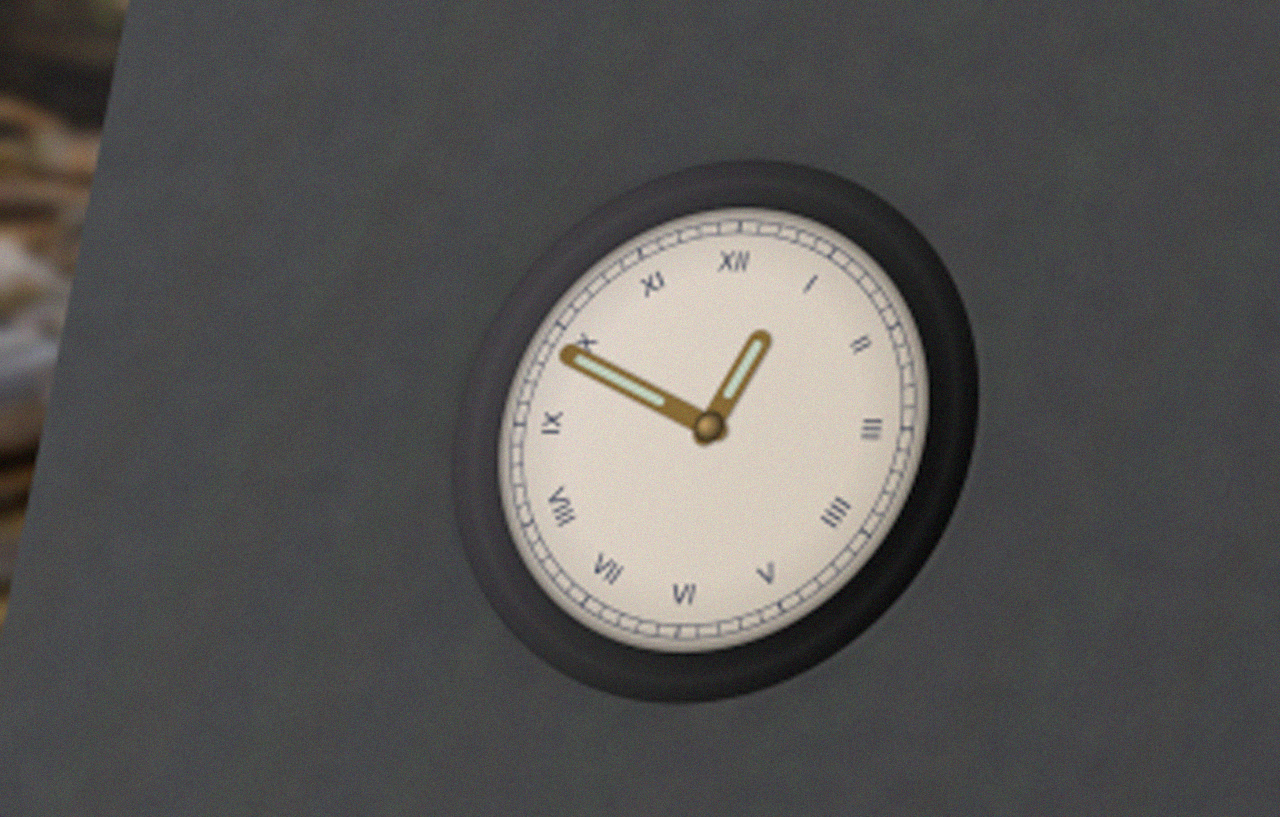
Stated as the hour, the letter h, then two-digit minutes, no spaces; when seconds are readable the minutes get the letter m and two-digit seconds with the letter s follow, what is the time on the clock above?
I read 12h49
